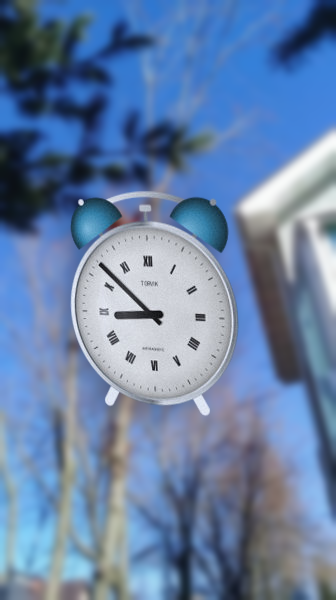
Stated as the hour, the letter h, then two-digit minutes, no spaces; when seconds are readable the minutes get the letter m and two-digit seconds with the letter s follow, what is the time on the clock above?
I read 8h52
